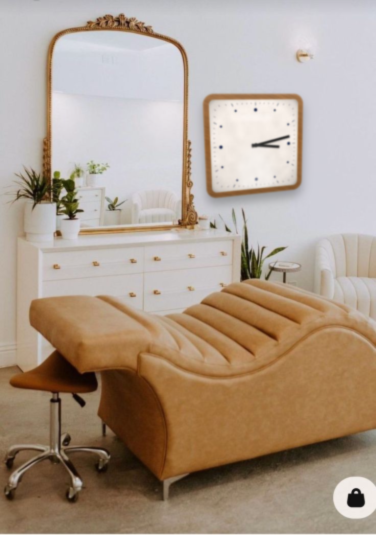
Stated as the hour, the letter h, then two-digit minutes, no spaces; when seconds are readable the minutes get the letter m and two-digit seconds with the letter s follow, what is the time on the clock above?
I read 3h13
